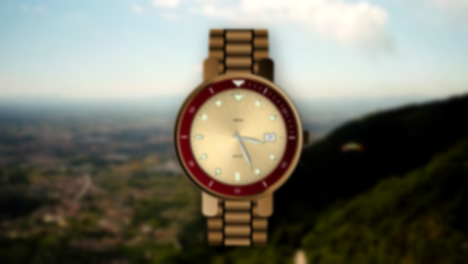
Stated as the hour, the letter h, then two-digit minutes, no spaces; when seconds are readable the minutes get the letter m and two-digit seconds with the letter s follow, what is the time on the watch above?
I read 3h26
